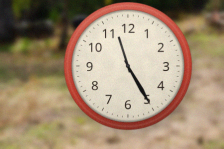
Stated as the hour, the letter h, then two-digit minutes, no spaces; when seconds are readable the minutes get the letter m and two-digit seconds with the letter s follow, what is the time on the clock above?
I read 11h25
